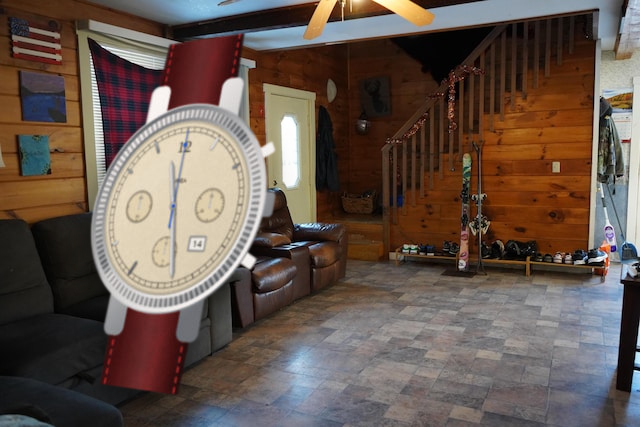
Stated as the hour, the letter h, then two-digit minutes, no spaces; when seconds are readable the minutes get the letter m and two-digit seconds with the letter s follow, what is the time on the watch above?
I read 11h28
